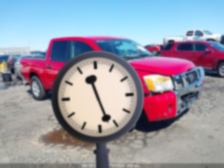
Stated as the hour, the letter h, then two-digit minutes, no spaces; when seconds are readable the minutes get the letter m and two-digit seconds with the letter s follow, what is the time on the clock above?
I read 11h27
